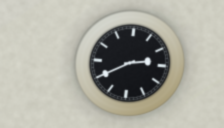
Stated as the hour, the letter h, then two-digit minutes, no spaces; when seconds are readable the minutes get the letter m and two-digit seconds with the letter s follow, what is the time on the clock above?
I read 2h40
